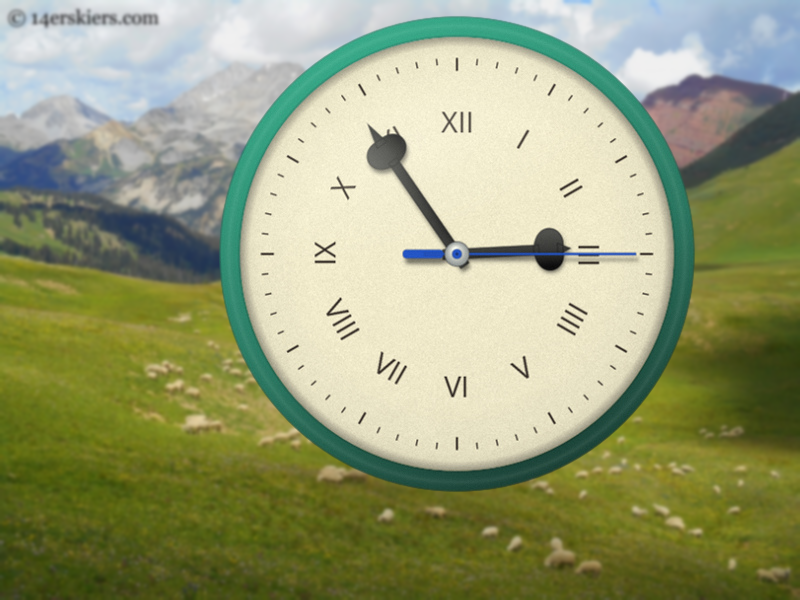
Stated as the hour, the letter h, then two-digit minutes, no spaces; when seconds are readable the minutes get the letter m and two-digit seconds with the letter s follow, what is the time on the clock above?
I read 2h54m15s
